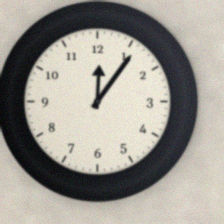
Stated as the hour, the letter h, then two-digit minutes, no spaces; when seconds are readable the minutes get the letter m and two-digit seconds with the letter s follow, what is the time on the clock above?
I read 12h06
